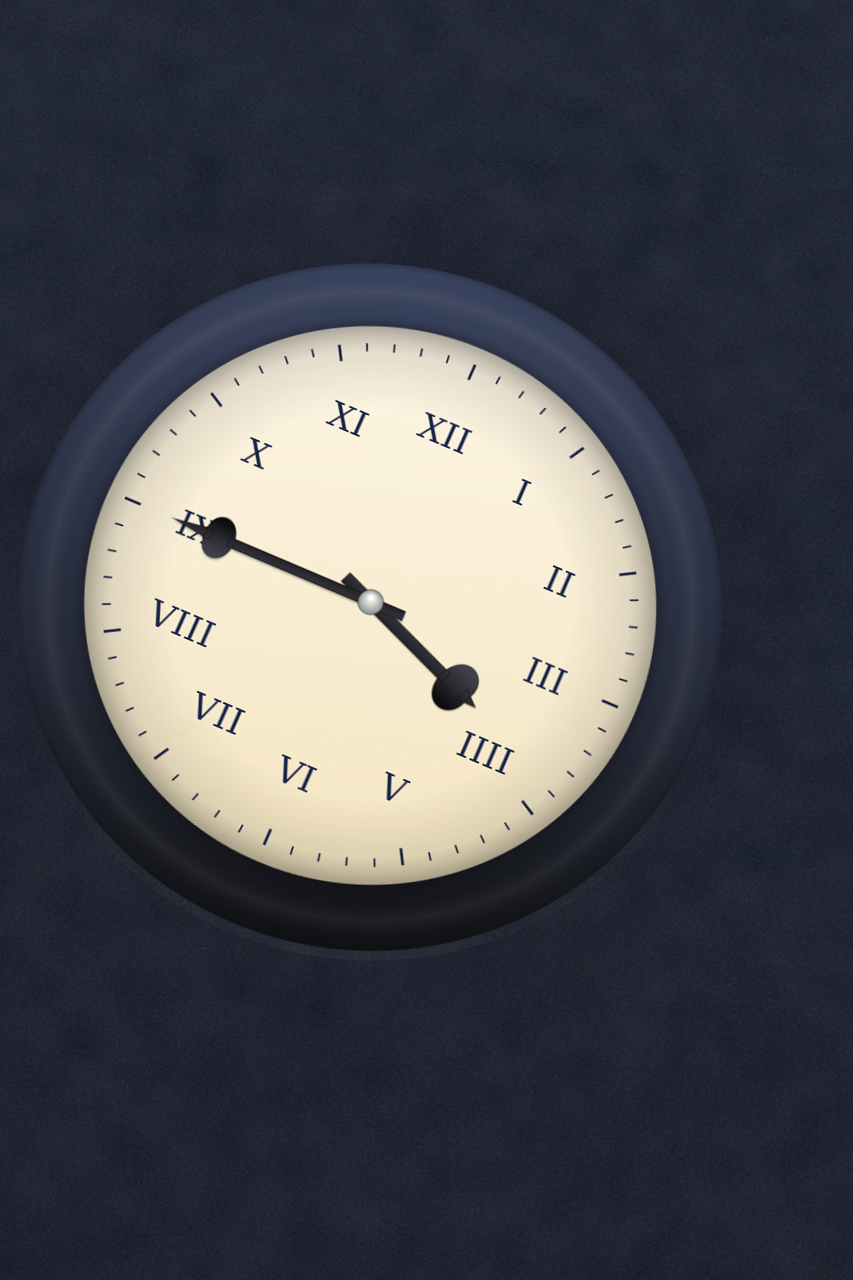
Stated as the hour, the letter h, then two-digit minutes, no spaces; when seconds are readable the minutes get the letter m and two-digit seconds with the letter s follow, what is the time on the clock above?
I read 3h45
